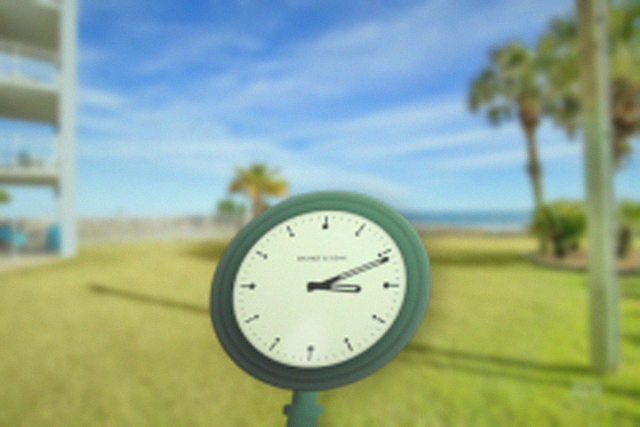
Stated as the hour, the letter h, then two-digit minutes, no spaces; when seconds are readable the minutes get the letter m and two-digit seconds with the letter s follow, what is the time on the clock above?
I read 3h11
